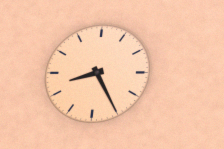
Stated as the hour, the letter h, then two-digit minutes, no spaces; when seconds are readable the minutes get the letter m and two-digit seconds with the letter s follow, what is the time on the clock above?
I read 8h25
